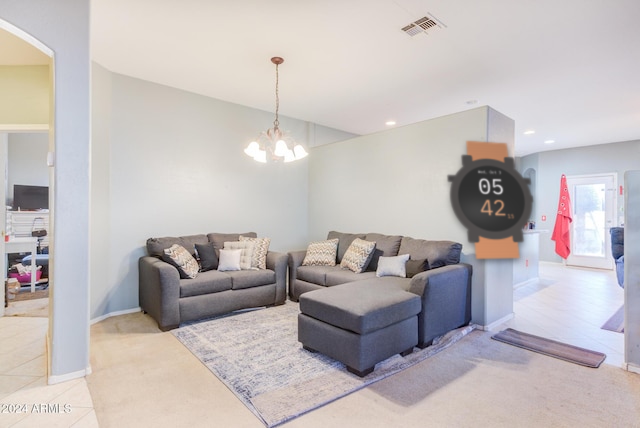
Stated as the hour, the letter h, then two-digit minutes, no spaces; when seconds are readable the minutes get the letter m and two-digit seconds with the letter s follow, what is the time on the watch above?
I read 5h42
